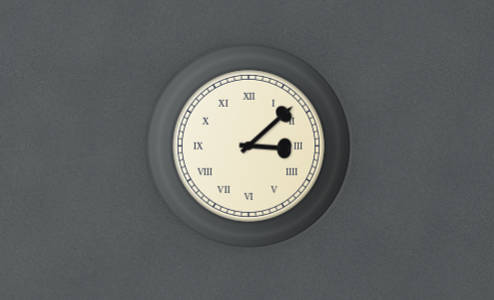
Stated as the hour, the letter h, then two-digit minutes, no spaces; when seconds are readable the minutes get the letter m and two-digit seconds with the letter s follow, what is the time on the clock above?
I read 3h08
